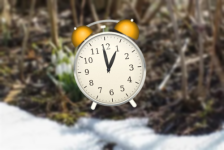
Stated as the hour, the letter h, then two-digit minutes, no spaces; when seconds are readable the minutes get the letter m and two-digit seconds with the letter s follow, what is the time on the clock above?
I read 12h59
